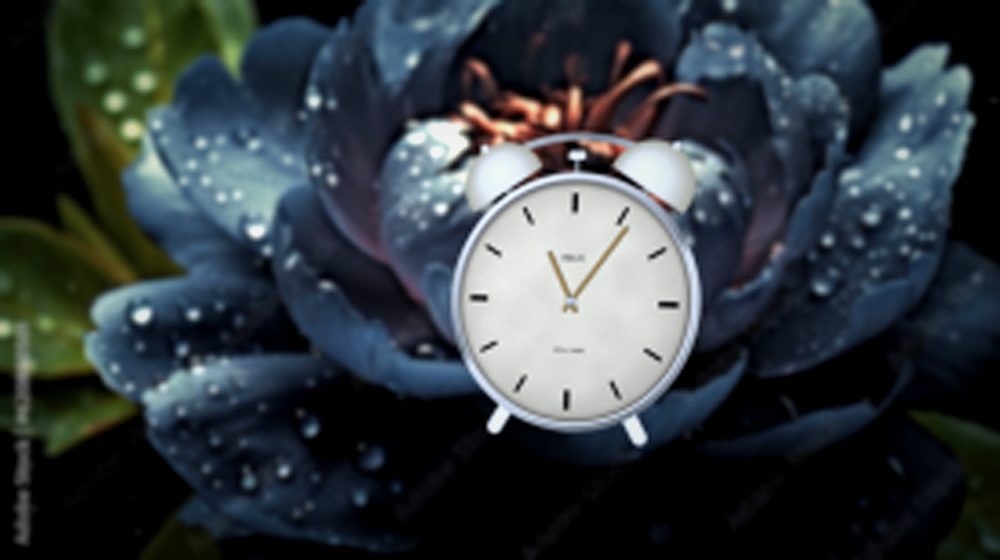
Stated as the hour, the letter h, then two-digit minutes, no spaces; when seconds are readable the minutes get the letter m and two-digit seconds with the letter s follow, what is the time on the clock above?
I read 11h06
